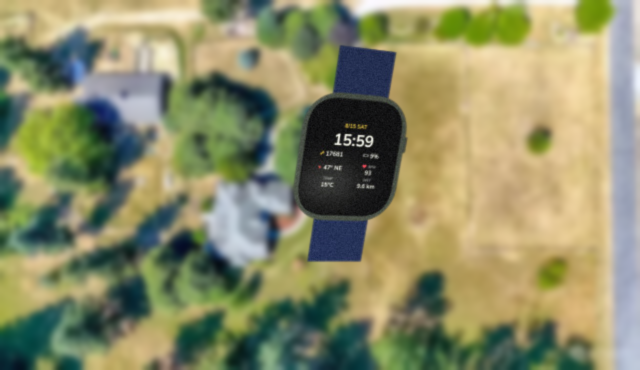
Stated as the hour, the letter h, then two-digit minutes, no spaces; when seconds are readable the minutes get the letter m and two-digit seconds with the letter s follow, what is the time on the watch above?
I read 15h59
